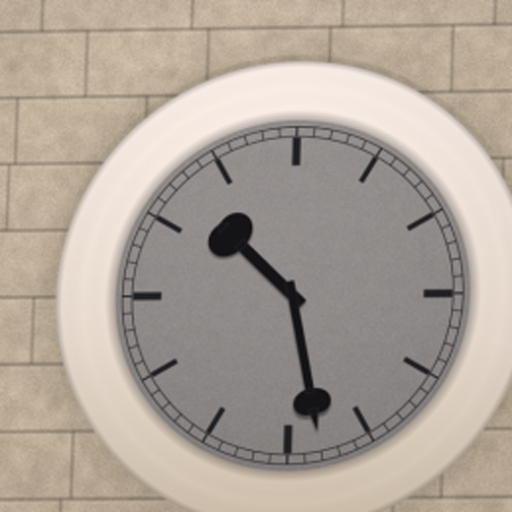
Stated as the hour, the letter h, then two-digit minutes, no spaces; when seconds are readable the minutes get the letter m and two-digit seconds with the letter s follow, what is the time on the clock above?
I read 10h28
